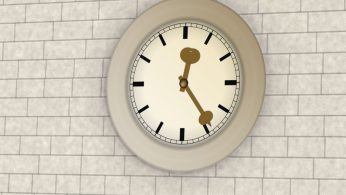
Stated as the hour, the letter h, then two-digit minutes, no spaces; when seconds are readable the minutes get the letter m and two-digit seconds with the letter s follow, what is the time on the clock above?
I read 12h24
